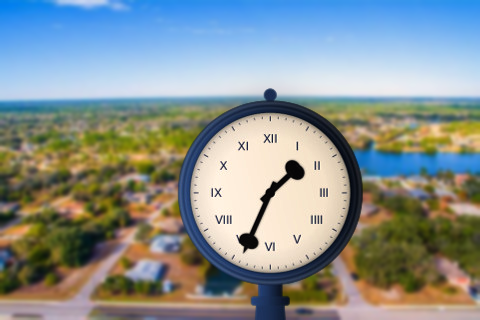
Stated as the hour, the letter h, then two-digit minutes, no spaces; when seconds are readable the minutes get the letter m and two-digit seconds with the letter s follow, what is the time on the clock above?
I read 1h34
